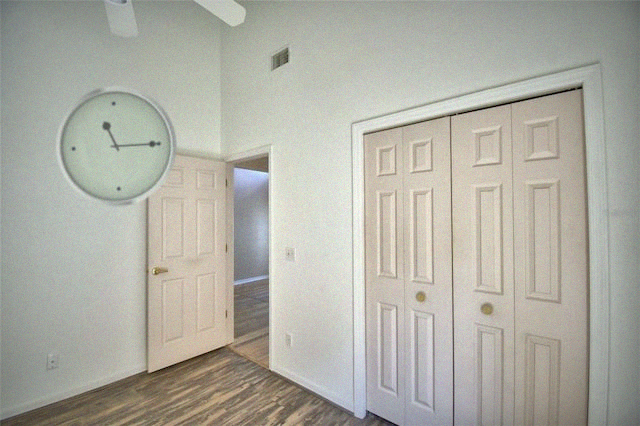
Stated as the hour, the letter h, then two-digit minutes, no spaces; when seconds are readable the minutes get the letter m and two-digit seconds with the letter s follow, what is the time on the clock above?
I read 11h15
